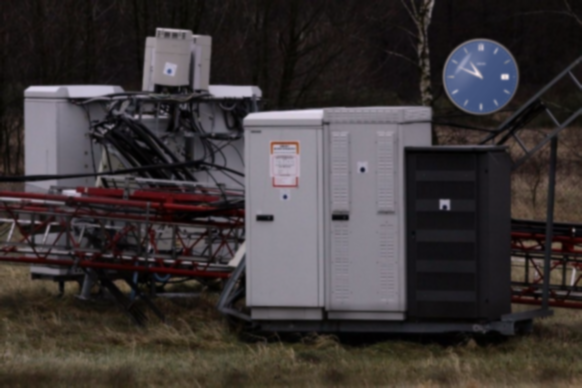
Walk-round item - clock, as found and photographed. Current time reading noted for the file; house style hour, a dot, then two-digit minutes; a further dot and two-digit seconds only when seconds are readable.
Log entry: 10.49
